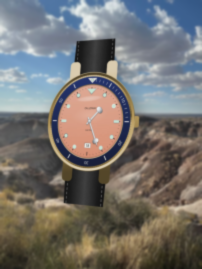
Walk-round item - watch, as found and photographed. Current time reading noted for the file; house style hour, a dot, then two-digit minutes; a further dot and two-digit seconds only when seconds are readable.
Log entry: 1.26
